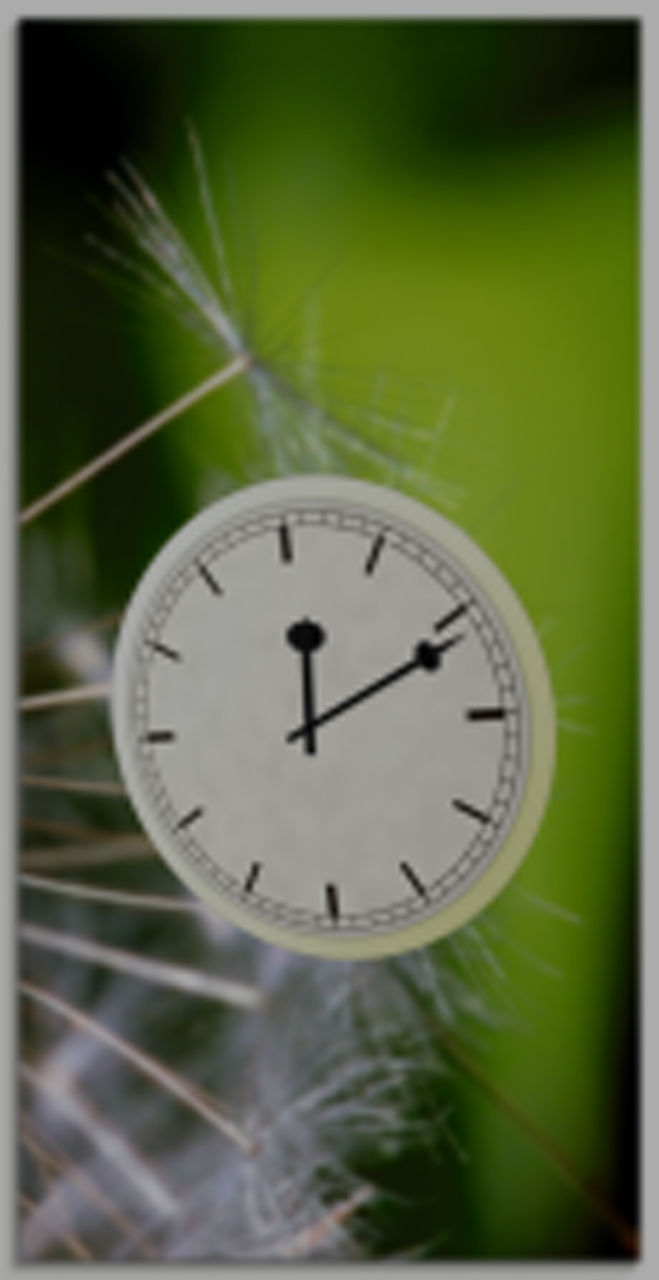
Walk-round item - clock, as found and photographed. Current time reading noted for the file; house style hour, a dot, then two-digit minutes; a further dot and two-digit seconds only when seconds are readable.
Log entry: 12.11
